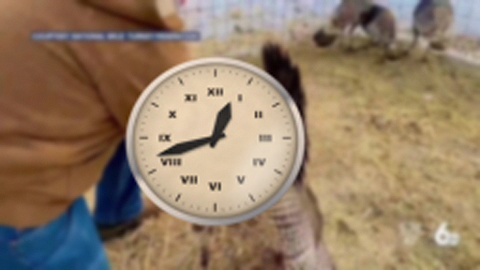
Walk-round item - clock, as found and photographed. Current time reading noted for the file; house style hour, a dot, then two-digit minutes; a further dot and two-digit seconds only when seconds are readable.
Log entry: 12.42
